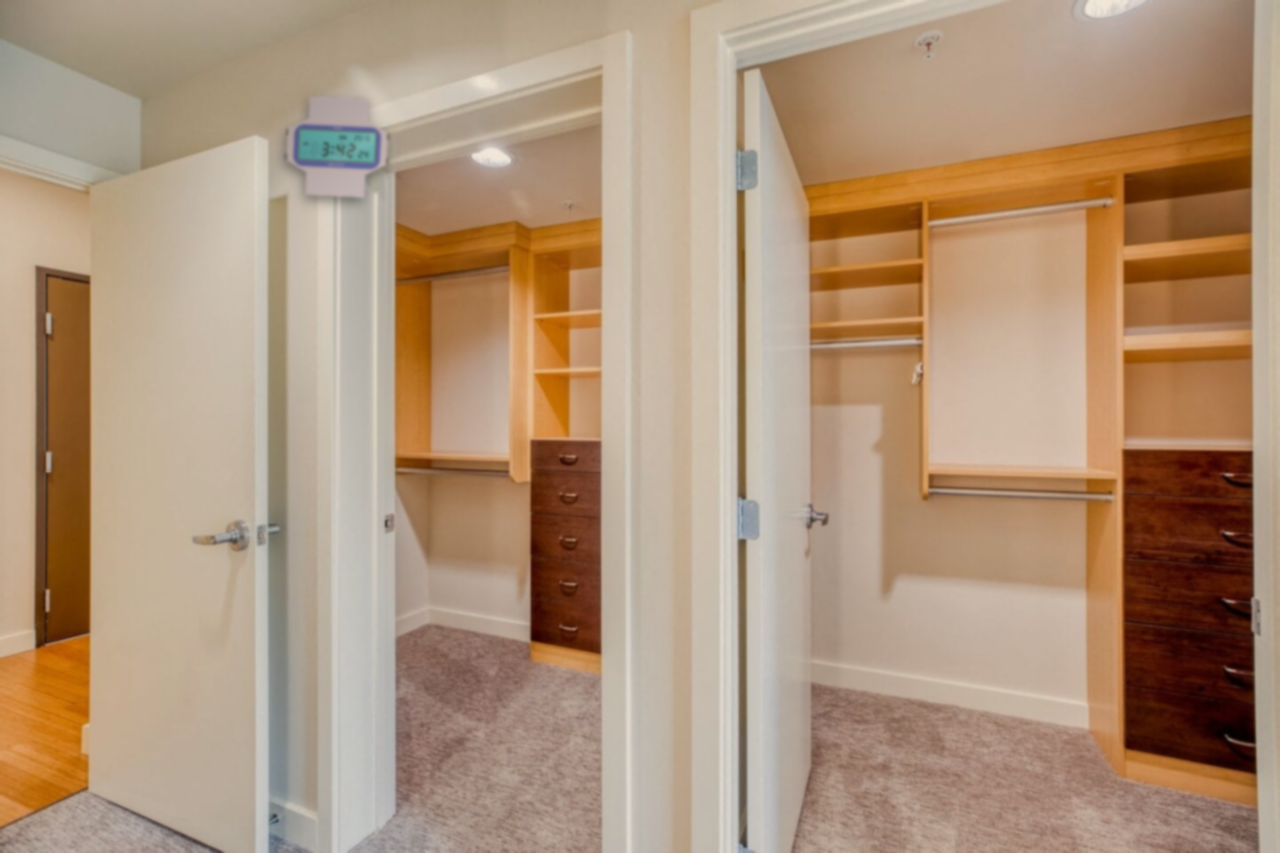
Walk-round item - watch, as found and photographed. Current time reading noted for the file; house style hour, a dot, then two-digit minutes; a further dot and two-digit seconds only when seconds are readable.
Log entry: 3.42
